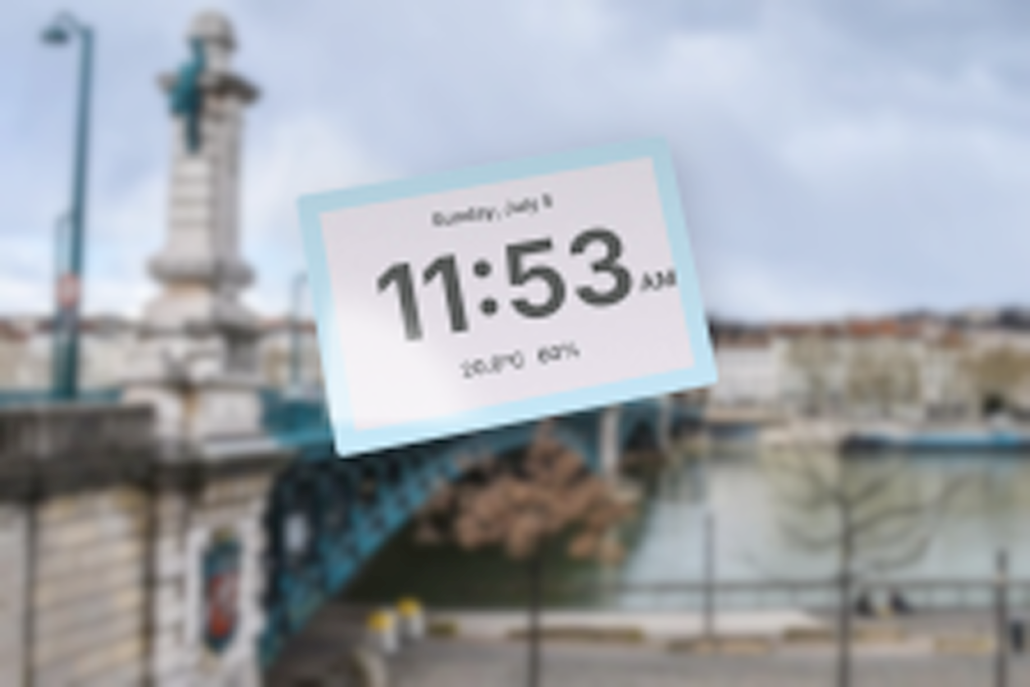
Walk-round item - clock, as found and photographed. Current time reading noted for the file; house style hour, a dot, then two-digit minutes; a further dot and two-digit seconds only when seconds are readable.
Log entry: 11.53
